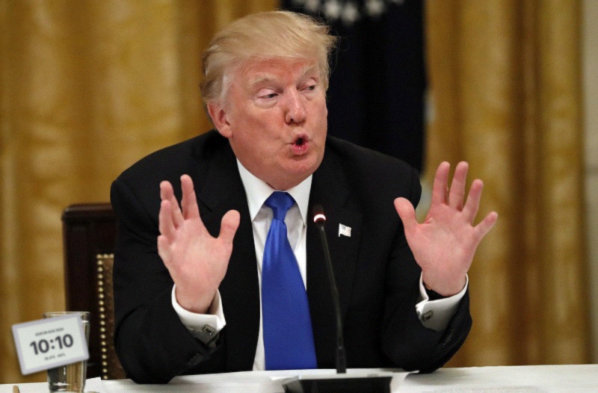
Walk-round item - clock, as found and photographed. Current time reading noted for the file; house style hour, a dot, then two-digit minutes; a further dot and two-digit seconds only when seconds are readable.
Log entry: 10.10
